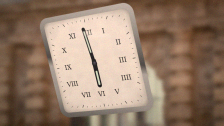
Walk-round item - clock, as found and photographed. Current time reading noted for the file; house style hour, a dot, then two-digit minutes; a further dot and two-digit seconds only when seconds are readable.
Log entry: 5.59
